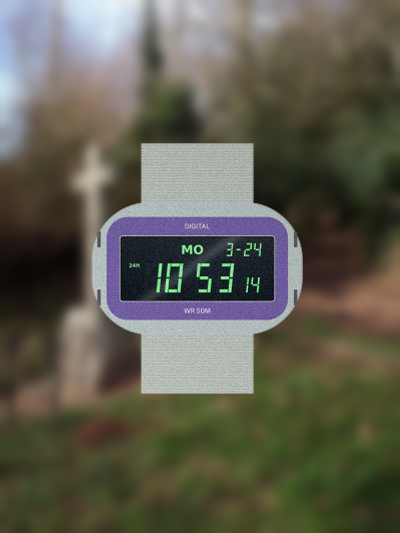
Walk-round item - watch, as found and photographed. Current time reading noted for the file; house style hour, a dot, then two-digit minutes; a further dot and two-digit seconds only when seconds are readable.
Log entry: 10.53.14
